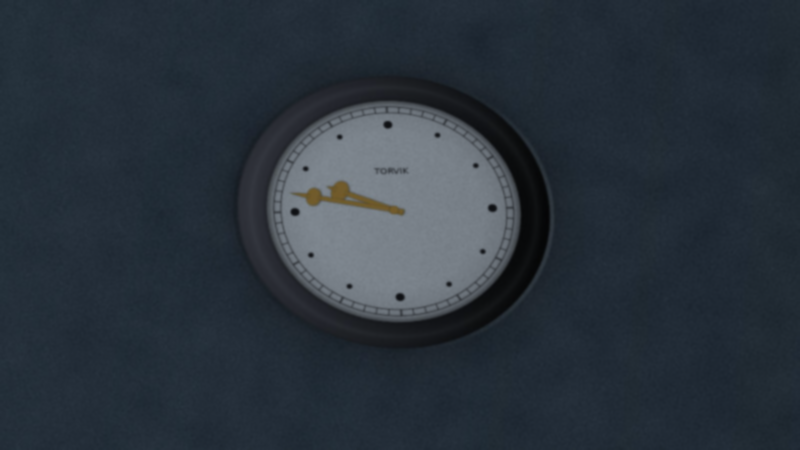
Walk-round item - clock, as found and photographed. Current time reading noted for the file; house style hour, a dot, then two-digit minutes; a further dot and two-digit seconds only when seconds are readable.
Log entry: 9.47
